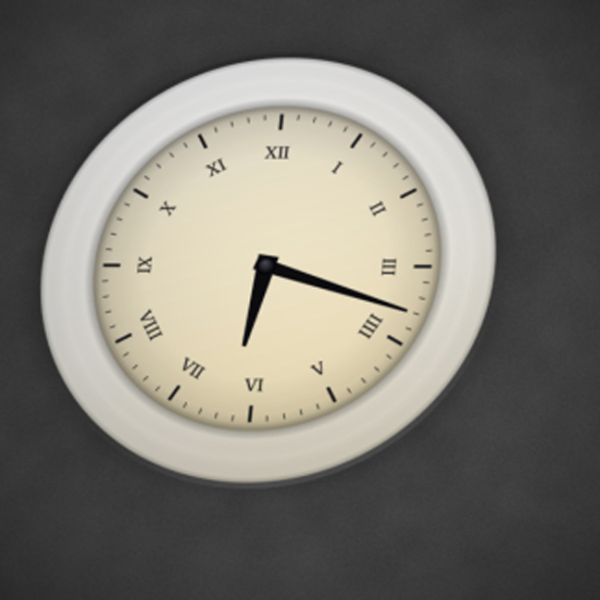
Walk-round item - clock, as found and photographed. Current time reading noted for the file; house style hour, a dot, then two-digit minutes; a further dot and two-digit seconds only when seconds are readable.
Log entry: 6.18
